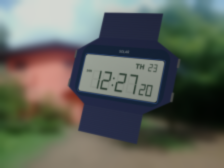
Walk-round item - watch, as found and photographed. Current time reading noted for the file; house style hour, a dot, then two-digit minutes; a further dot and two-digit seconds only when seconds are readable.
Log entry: 12.27.20
